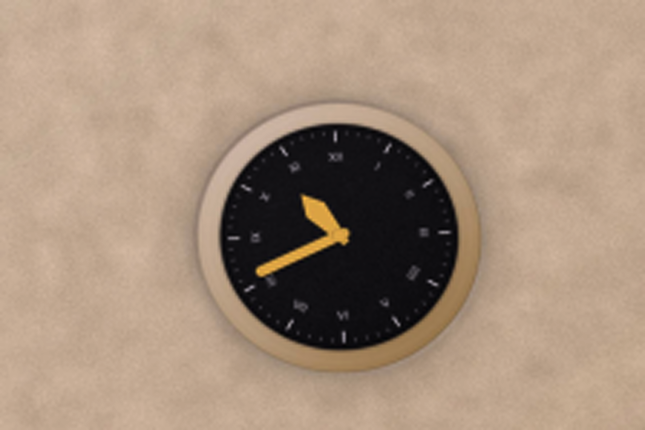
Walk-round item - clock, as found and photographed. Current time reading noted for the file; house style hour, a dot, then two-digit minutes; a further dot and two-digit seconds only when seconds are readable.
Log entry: 10.41
